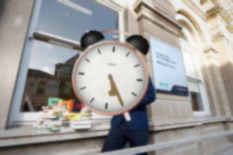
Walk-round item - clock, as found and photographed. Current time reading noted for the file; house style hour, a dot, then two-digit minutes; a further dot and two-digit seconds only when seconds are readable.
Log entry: 5.25
